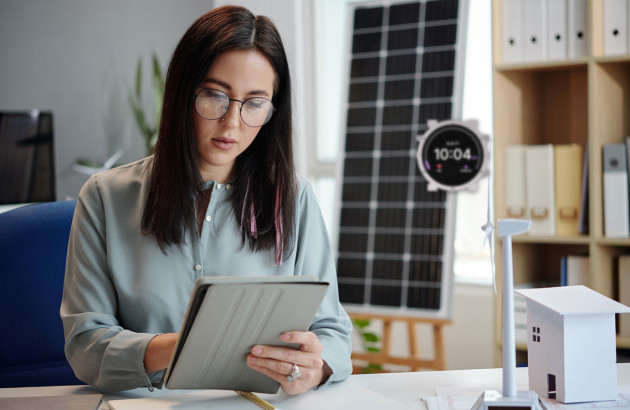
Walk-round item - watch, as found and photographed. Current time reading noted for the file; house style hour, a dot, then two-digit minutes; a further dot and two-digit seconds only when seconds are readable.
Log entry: 10.04
